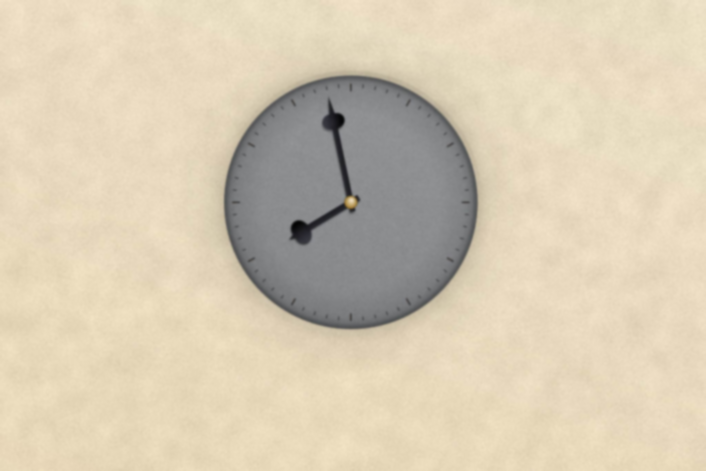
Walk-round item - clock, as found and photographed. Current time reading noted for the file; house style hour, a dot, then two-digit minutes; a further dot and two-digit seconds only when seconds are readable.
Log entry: 7.58
